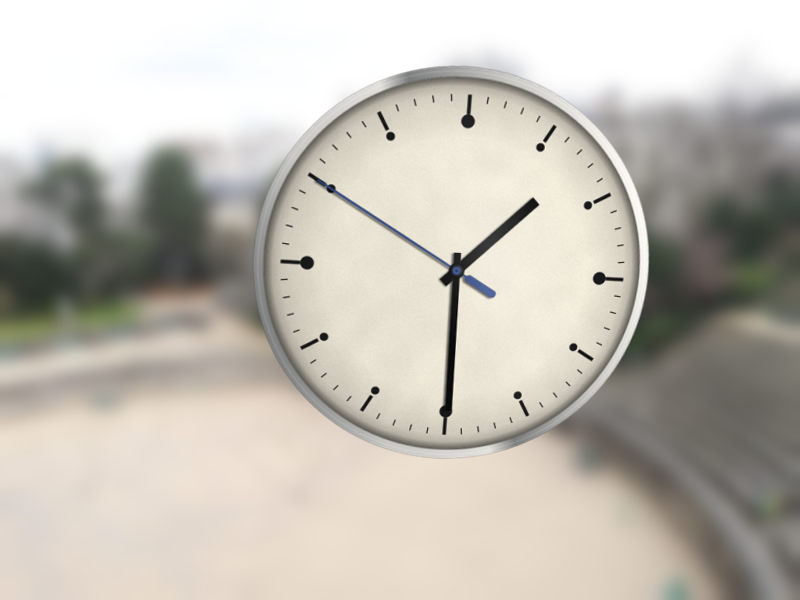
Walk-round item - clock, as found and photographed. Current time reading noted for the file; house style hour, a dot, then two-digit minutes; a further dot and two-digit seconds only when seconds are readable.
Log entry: 1.29.50
